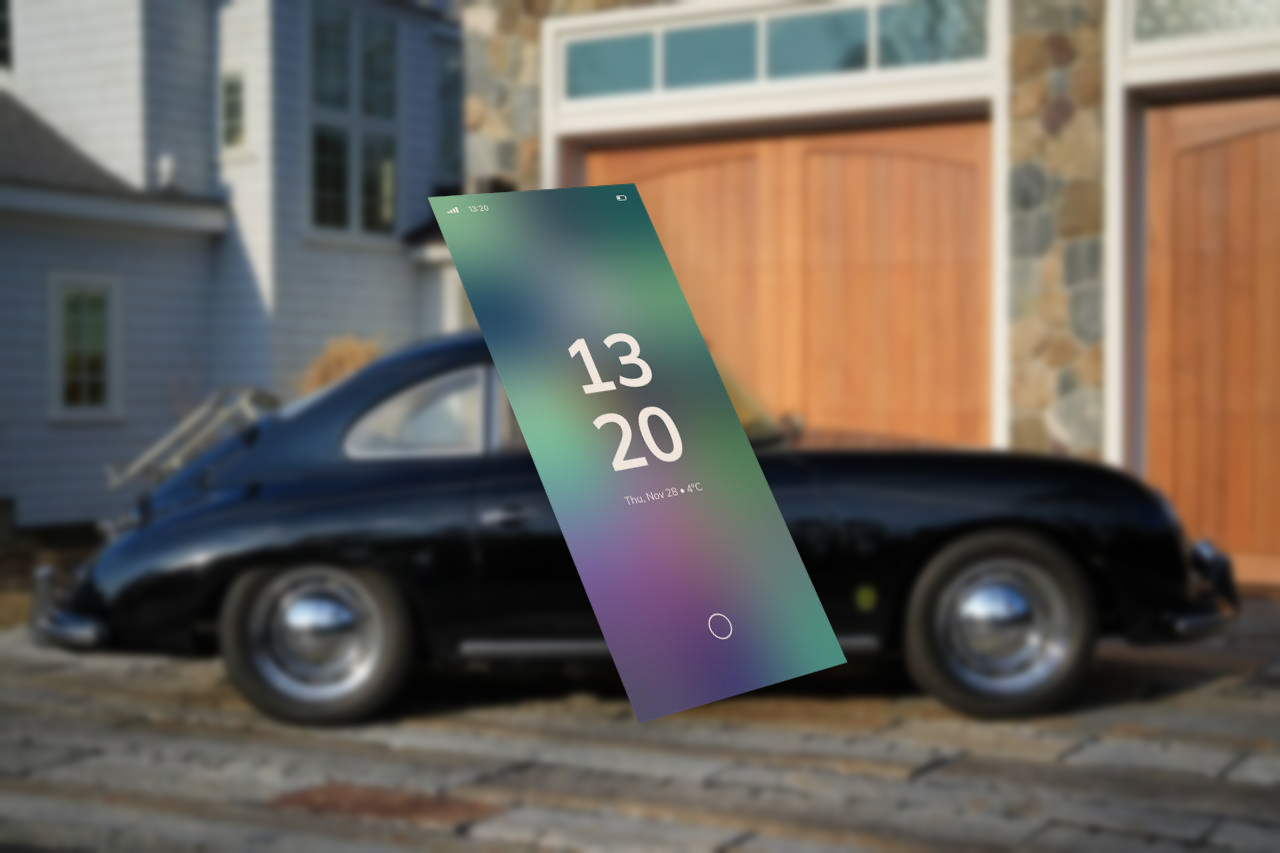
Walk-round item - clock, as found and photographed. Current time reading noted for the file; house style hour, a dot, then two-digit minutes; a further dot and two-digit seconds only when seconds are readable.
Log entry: 13.20
